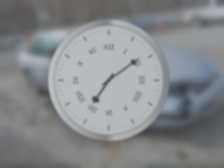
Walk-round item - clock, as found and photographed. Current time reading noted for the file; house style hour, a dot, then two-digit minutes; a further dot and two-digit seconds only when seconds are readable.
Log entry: 7.09
